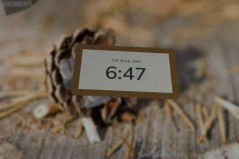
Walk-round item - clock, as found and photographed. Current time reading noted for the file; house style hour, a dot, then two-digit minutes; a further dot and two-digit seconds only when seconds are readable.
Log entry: 6.47
